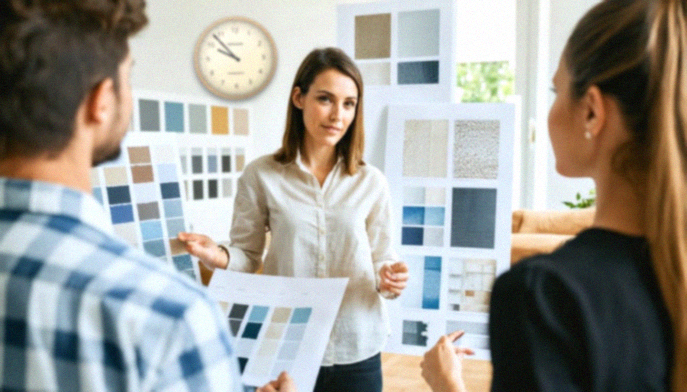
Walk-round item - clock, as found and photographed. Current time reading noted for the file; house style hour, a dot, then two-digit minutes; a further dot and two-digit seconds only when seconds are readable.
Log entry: 9.53
